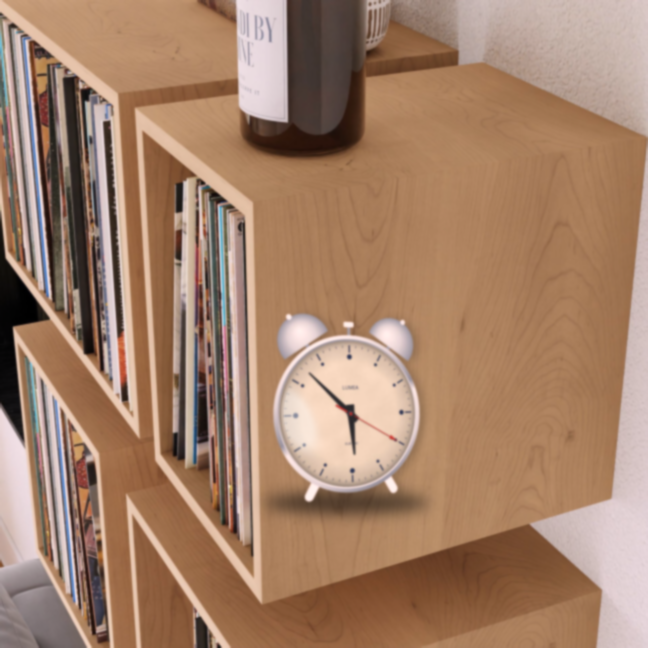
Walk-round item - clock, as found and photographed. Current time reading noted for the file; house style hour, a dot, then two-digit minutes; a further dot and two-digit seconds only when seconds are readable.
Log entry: 5.52.20
